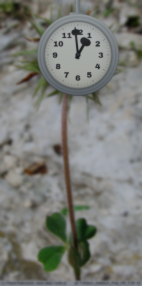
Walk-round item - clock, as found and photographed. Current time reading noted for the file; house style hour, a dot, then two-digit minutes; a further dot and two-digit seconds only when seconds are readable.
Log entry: 12.59
